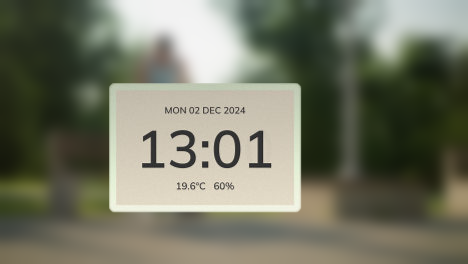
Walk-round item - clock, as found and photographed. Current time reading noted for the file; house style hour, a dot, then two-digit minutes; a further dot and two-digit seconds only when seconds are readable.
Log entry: 13.01
